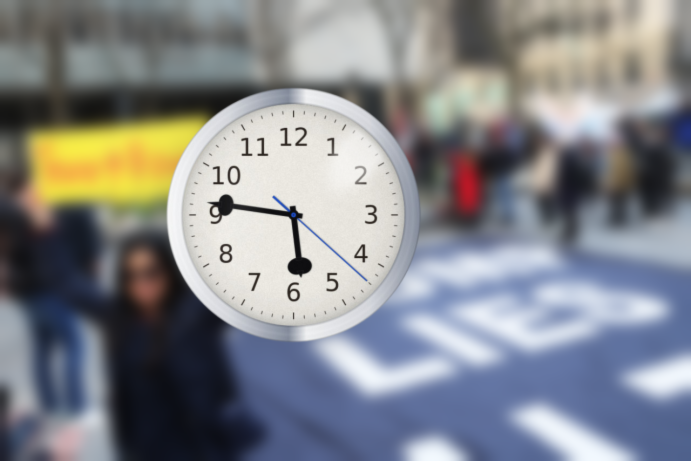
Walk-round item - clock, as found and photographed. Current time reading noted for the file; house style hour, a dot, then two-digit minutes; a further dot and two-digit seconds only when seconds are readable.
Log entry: 5.46.22
